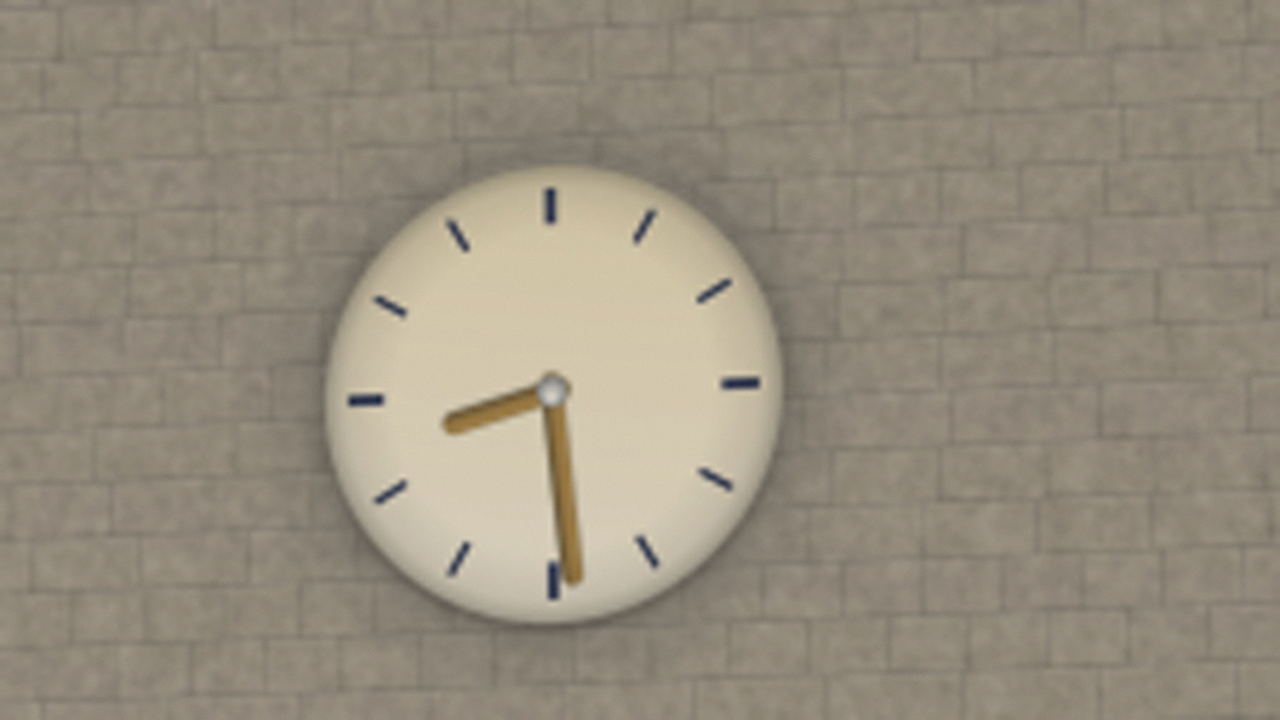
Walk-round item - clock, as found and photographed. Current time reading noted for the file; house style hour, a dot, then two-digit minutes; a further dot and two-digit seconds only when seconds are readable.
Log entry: 8.29
